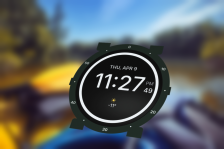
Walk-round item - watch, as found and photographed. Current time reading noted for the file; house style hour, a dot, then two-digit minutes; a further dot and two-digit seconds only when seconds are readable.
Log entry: 11.27
